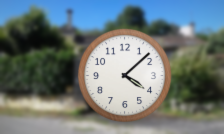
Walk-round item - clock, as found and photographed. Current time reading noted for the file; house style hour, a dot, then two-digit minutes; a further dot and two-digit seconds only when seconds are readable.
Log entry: 4.08
